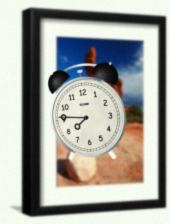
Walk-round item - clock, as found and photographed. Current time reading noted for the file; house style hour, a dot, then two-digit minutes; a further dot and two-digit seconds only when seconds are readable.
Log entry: 7.46
